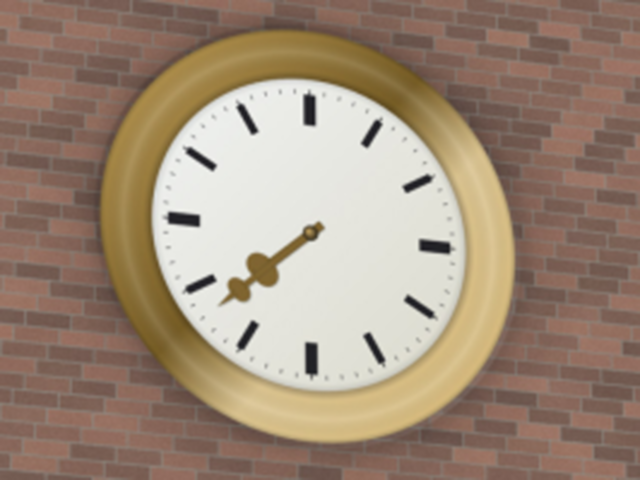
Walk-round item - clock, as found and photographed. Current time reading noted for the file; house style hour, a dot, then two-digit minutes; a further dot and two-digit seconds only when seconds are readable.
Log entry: 7.38
